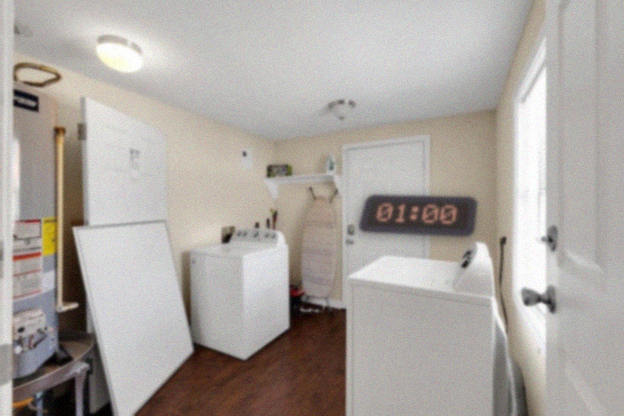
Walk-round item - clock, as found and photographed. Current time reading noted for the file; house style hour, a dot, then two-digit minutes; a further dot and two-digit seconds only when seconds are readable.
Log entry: 1.00
